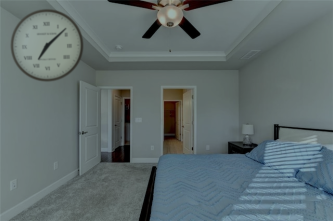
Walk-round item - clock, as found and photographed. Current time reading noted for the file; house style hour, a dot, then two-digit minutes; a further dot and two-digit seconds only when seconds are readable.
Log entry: 7.08
